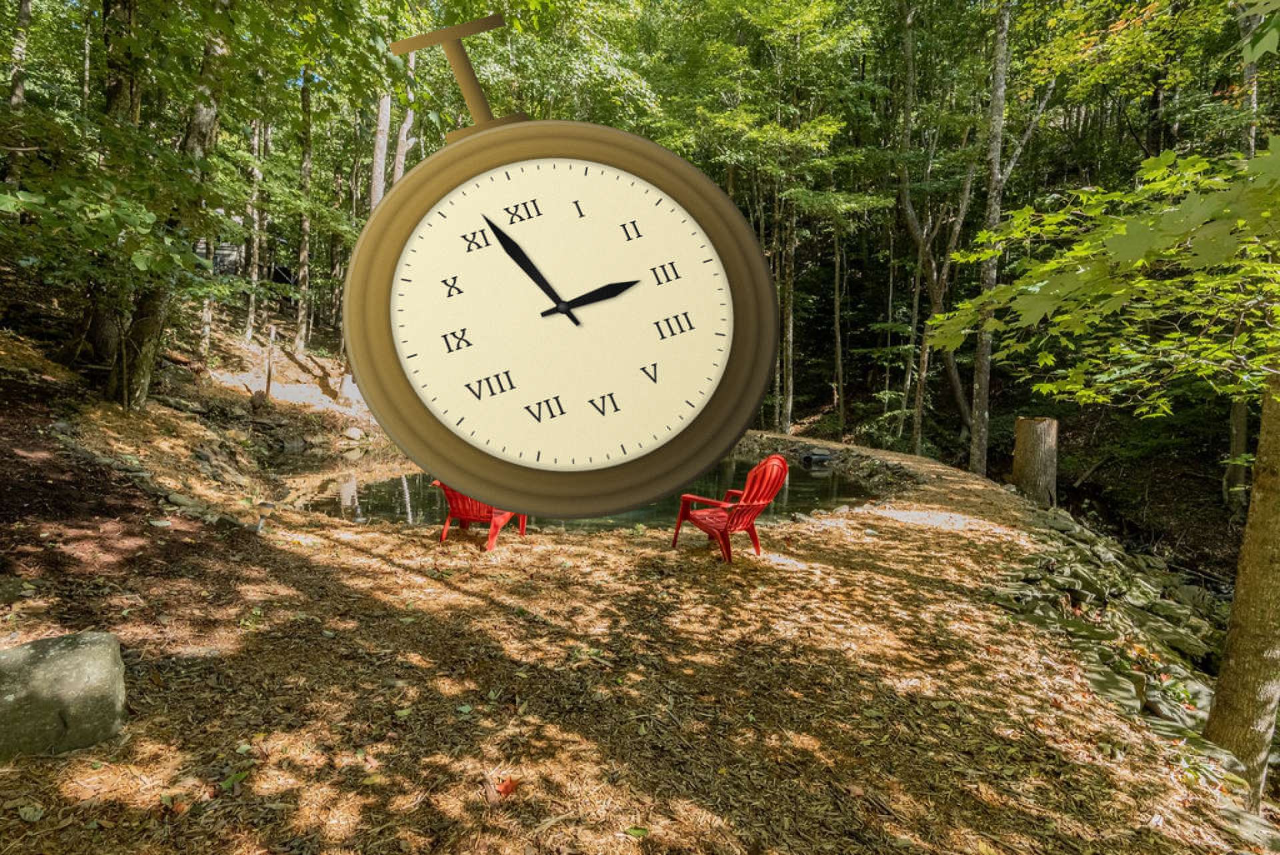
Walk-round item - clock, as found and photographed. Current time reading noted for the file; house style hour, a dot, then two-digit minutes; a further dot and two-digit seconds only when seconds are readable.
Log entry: 2.57
